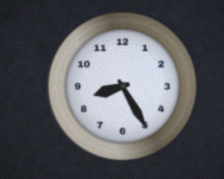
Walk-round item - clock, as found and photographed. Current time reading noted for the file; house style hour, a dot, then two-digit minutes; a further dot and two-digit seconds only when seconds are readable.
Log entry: 8.25
